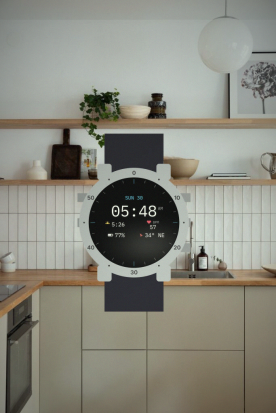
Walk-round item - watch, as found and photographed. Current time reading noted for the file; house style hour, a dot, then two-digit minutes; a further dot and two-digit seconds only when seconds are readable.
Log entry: 5.48
